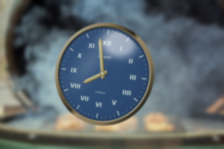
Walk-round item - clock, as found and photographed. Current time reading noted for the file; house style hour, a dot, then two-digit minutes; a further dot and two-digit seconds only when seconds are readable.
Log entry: 7.58
